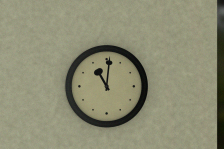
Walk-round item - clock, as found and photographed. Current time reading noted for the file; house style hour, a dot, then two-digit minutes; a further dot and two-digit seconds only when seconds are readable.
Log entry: 11.01
